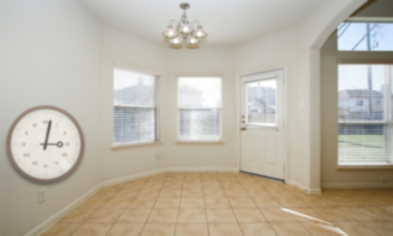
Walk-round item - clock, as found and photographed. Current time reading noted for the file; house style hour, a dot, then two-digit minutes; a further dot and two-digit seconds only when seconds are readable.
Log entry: 3.02
